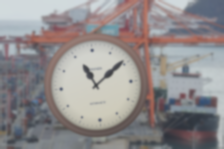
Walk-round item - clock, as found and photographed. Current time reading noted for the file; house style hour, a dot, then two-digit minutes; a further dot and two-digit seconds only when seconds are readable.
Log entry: 11.09
